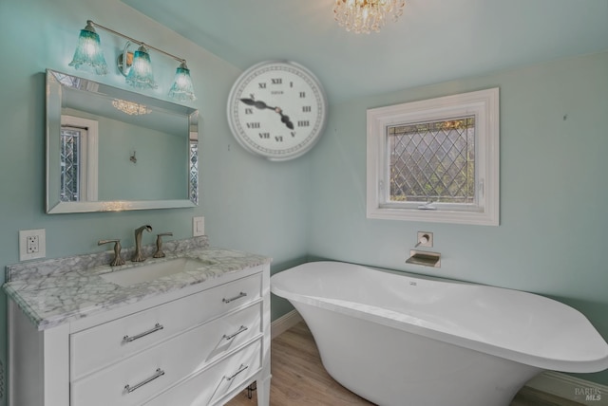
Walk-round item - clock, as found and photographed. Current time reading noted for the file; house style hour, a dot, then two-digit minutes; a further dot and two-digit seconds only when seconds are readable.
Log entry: 4.48
